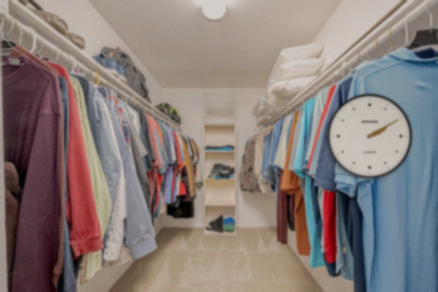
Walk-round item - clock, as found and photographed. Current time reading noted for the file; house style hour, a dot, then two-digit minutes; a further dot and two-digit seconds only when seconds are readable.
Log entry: 2.10
